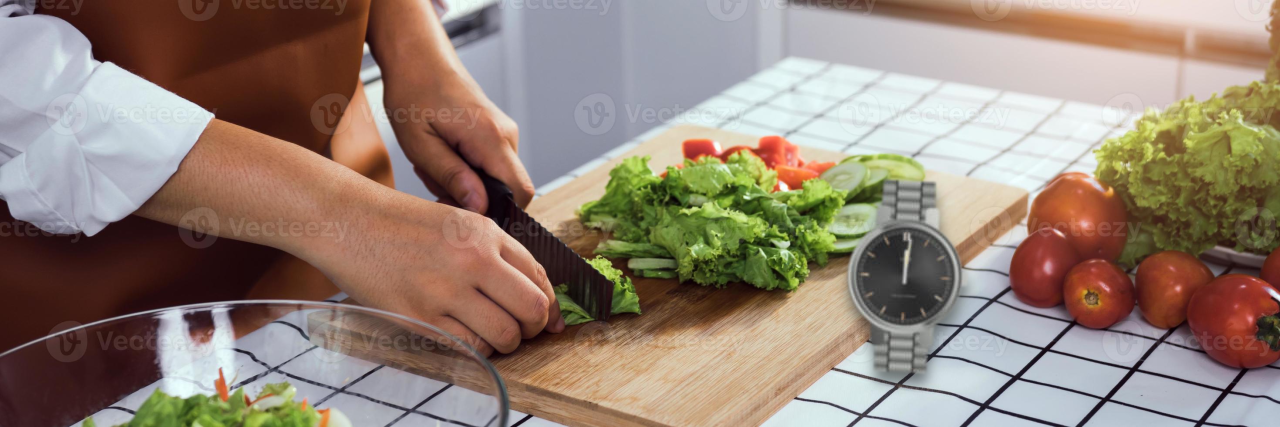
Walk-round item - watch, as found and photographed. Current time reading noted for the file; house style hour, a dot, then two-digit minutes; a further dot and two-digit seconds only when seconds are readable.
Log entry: 12.01
